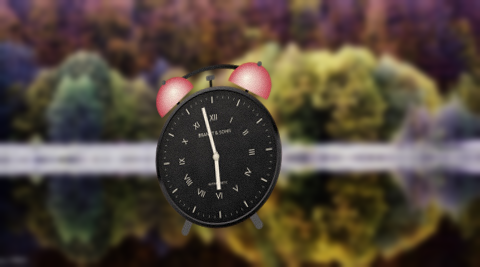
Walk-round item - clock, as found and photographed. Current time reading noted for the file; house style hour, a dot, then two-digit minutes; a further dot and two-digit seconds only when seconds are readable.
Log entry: 5.58
